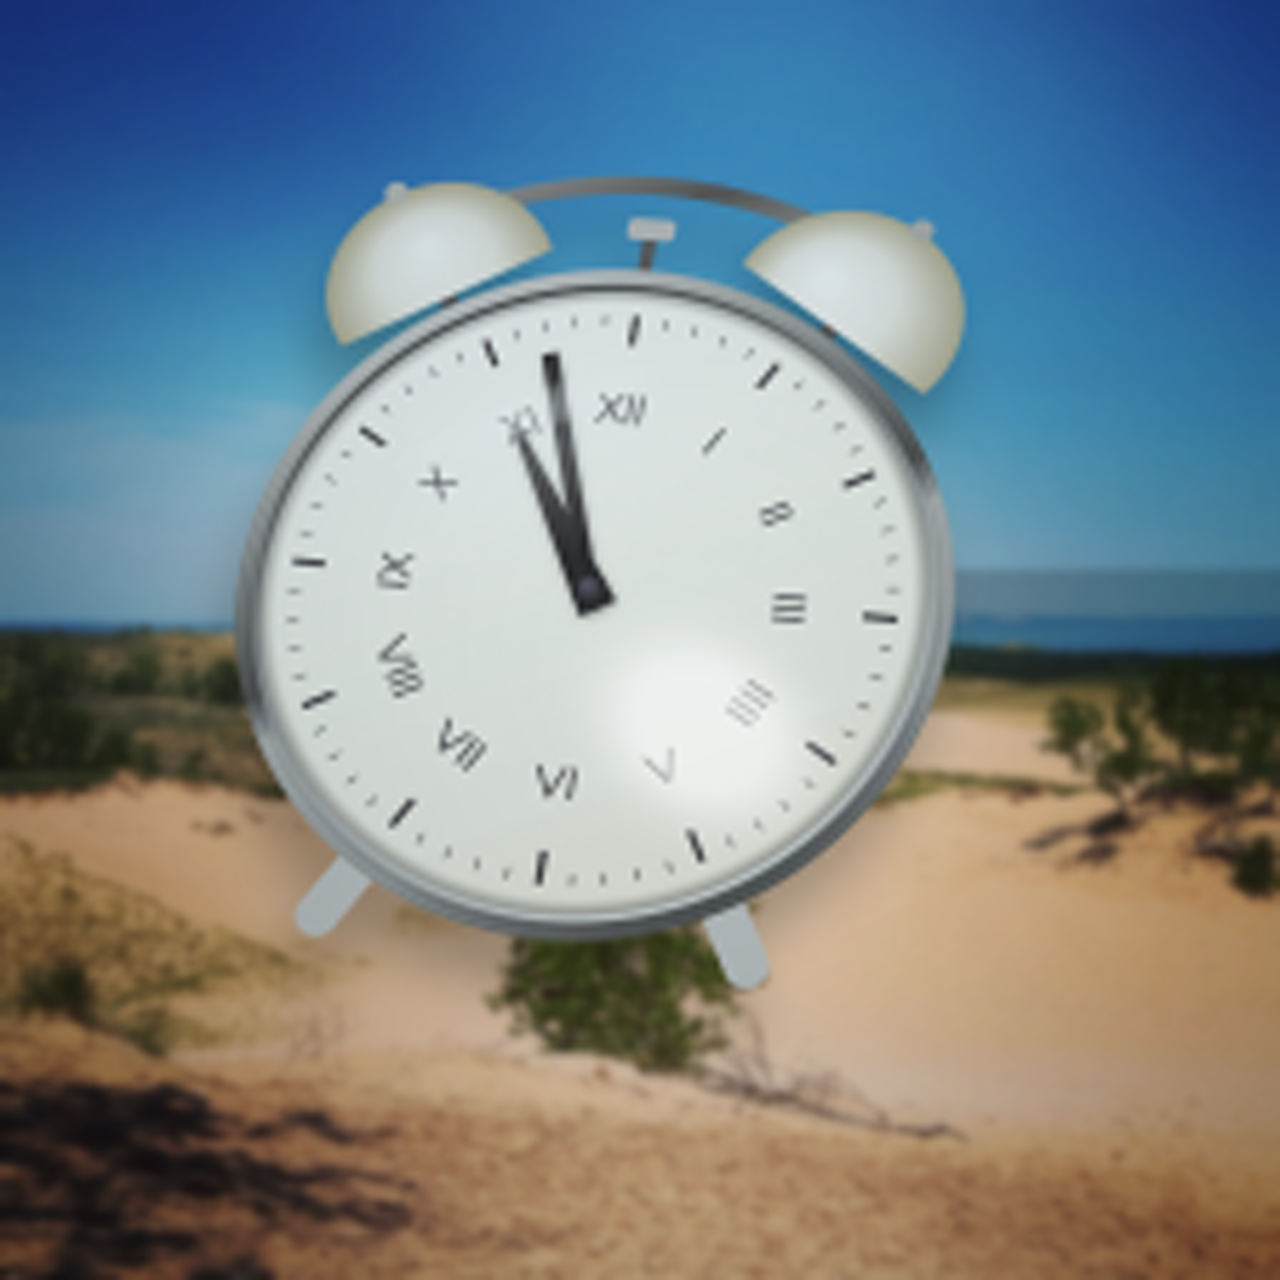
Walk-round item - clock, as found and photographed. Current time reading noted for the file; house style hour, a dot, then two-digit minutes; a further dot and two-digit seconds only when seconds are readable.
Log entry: 10.57
